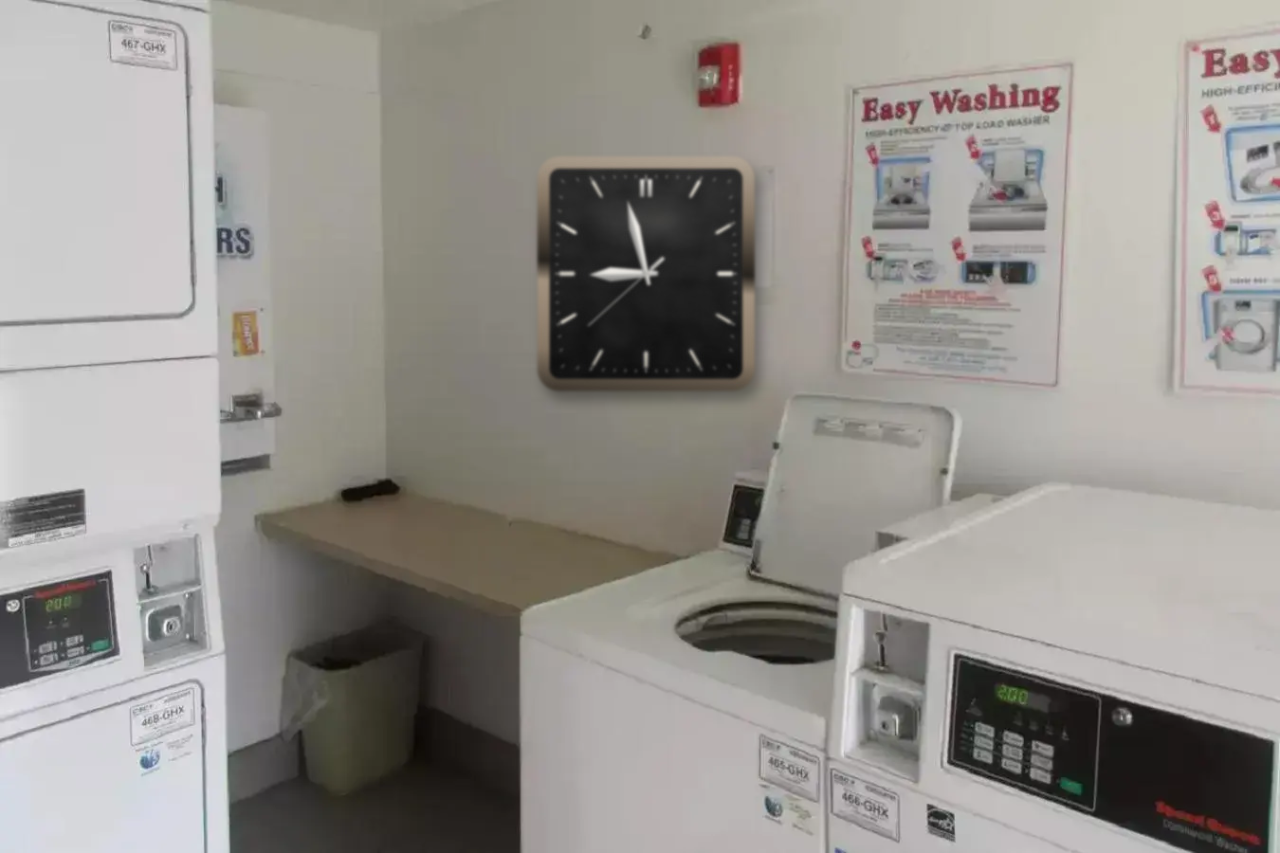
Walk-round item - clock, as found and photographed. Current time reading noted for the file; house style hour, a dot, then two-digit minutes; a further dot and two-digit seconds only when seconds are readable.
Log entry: 8.57.38
